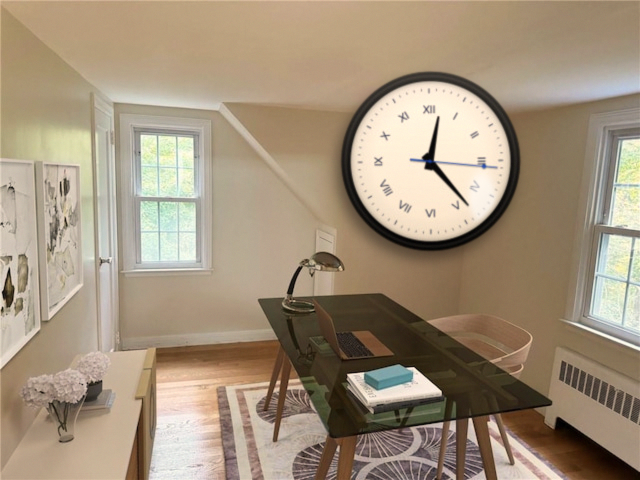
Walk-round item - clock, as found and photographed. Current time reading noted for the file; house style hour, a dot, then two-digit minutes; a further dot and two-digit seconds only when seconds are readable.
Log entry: 12.23.16
